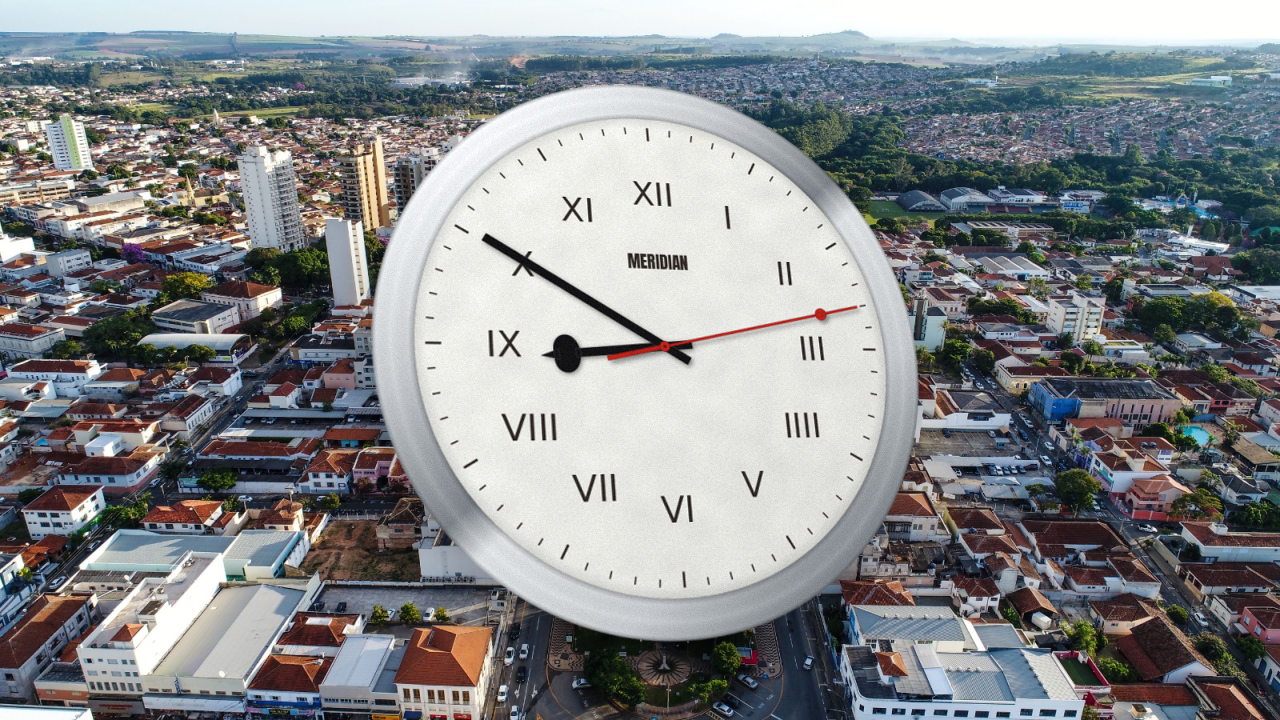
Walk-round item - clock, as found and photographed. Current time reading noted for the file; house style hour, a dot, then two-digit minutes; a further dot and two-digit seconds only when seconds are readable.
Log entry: 8.50.13
